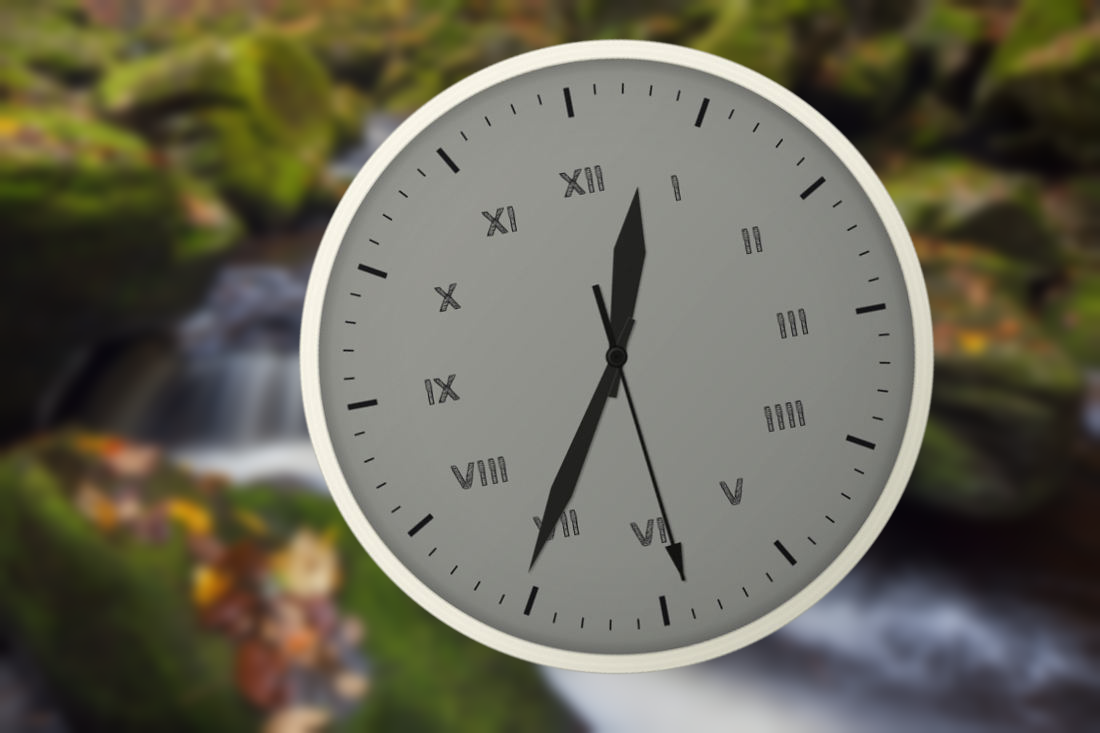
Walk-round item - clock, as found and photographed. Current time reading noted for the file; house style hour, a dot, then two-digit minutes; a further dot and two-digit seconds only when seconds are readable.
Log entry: 12.35.29
